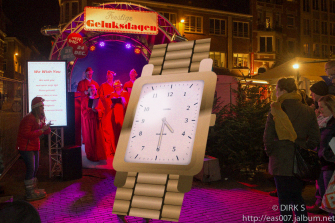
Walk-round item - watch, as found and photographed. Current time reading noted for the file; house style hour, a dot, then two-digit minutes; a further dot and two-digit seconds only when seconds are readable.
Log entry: 4.30
